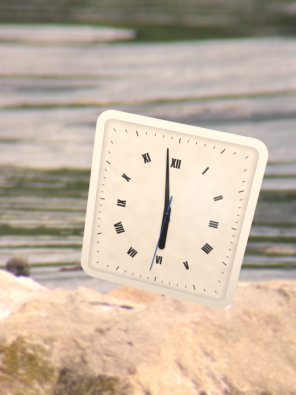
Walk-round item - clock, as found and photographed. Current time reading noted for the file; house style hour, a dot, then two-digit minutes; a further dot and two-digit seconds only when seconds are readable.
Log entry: 5.58.31
